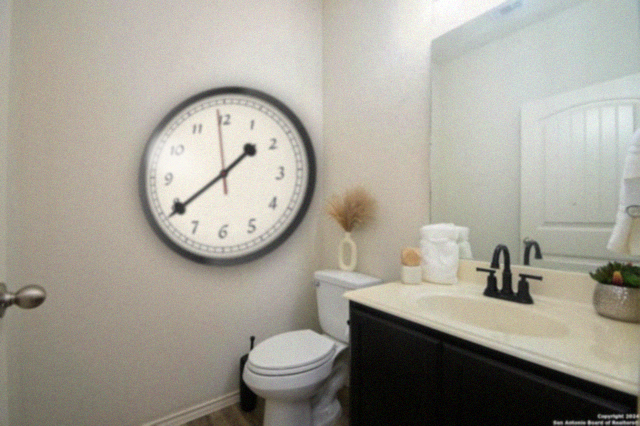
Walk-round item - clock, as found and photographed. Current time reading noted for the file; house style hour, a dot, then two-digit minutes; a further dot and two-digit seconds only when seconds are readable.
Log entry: 1.38.59
